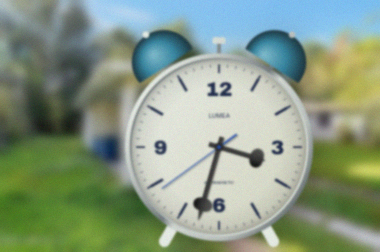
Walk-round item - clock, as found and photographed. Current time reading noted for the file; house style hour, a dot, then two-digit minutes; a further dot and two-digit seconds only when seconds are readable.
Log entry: 3.32.39
